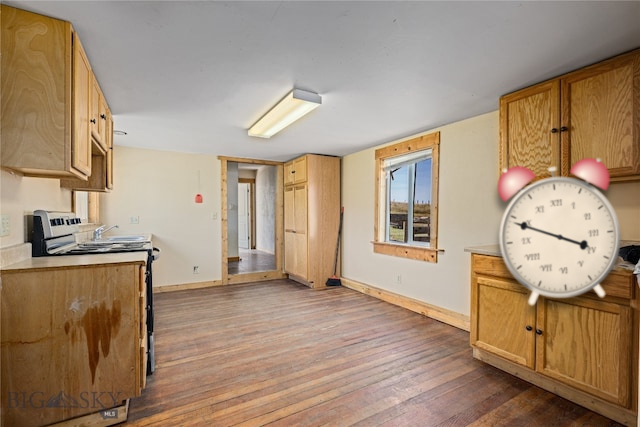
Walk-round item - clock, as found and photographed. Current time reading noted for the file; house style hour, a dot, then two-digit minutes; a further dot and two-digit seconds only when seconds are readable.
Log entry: 3.49
